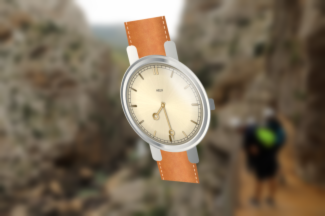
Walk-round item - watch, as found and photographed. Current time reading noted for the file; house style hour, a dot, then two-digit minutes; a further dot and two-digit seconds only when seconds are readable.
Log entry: 7.29
